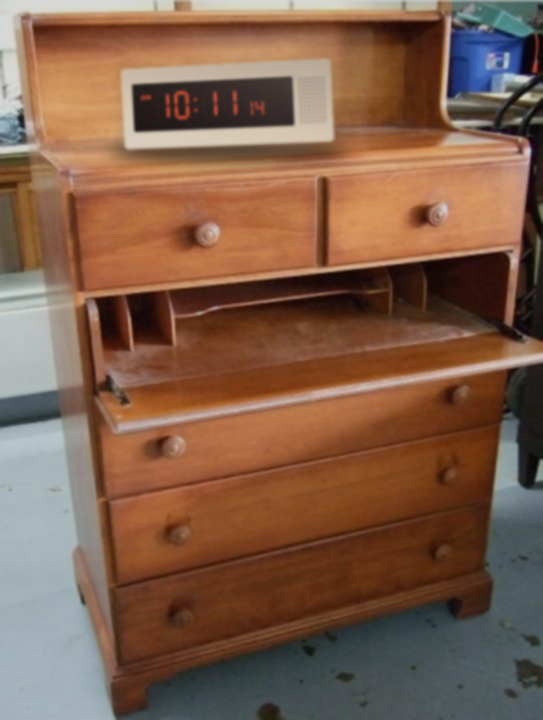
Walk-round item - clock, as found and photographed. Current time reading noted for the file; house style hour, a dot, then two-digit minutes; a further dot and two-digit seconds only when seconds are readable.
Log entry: 10.11.14
